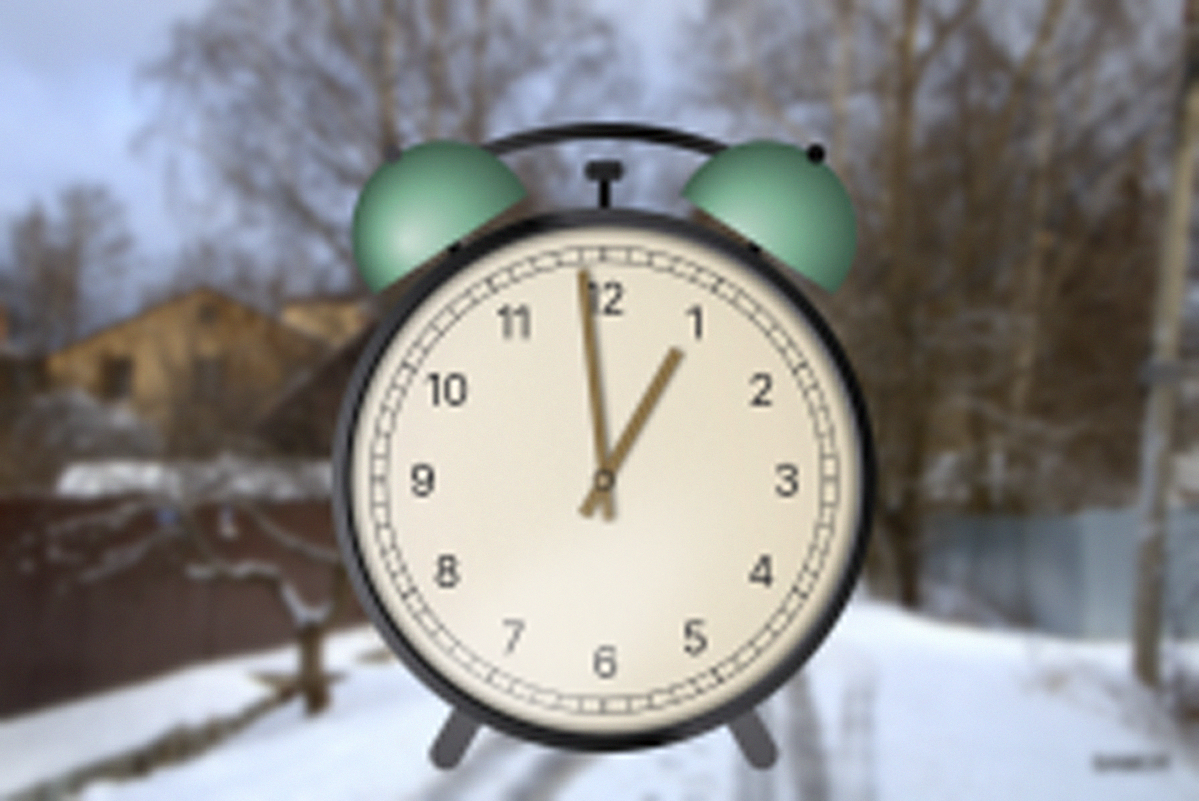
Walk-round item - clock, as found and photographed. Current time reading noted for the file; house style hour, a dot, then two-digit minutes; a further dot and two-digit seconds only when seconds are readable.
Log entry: 12.59
